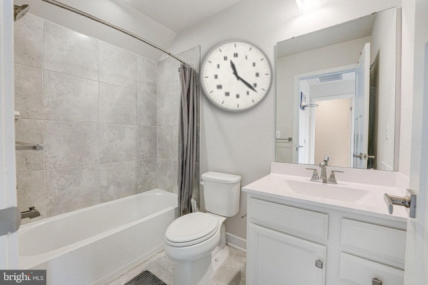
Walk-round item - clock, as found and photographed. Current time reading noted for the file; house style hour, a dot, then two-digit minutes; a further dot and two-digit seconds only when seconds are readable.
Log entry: 11.22
